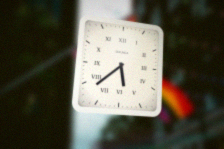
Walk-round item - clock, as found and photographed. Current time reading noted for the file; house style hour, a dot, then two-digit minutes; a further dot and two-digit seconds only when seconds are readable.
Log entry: 5.38
